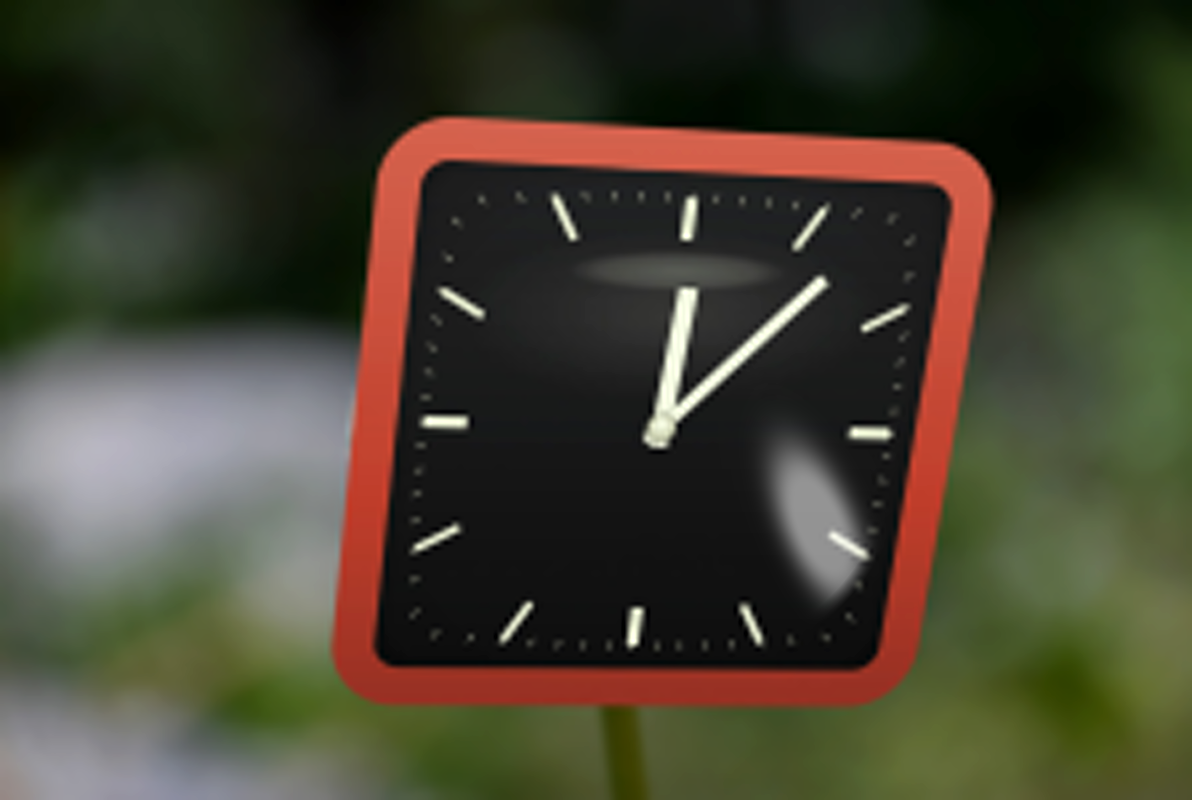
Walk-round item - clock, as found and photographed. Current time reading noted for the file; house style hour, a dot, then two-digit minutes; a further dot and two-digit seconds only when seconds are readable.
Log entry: 12.07
